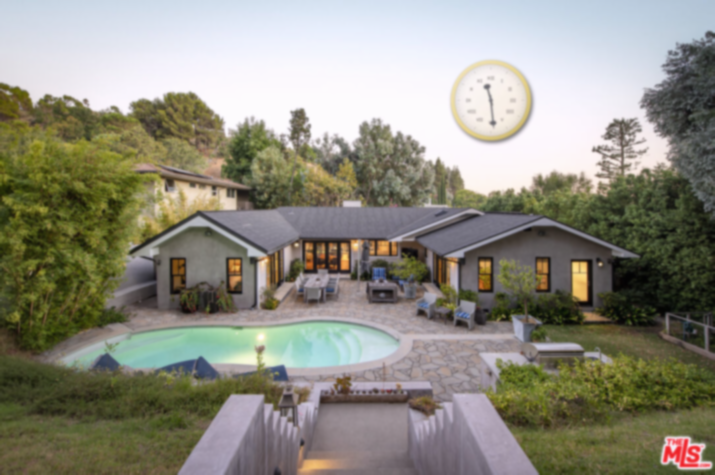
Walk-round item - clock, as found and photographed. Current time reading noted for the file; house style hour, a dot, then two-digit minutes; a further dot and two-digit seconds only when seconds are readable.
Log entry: 11.29
